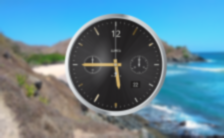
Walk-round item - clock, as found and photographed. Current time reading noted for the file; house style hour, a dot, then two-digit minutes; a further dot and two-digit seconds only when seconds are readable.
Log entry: 5.45
